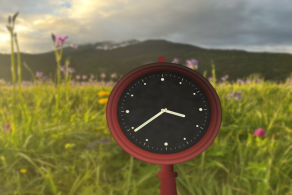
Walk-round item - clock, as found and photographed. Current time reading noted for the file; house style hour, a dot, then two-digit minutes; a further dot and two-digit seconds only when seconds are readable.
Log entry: 3.39
